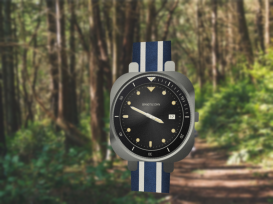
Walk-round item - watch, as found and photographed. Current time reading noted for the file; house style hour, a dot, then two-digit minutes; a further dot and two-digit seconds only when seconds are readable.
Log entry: 3.49
